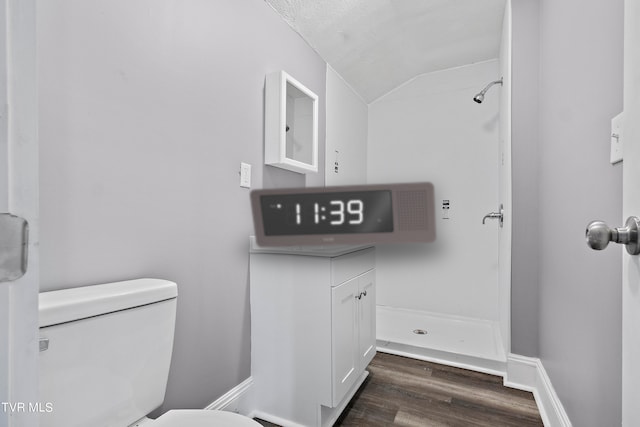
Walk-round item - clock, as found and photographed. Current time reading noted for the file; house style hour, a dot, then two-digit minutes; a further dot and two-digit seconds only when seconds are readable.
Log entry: 11.39
